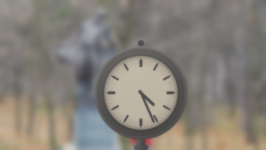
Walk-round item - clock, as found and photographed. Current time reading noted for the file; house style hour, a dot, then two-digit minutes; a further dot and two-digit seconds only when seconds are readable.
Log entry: 4.26
